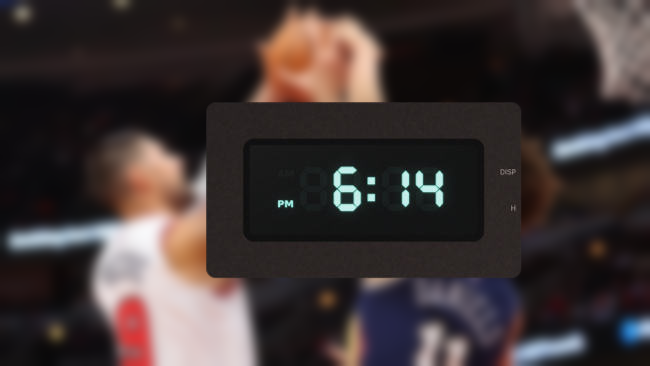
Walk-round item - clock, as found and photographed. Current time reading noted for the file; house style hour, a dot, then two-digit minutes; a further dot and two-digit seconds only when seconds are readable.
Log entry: 6.14
